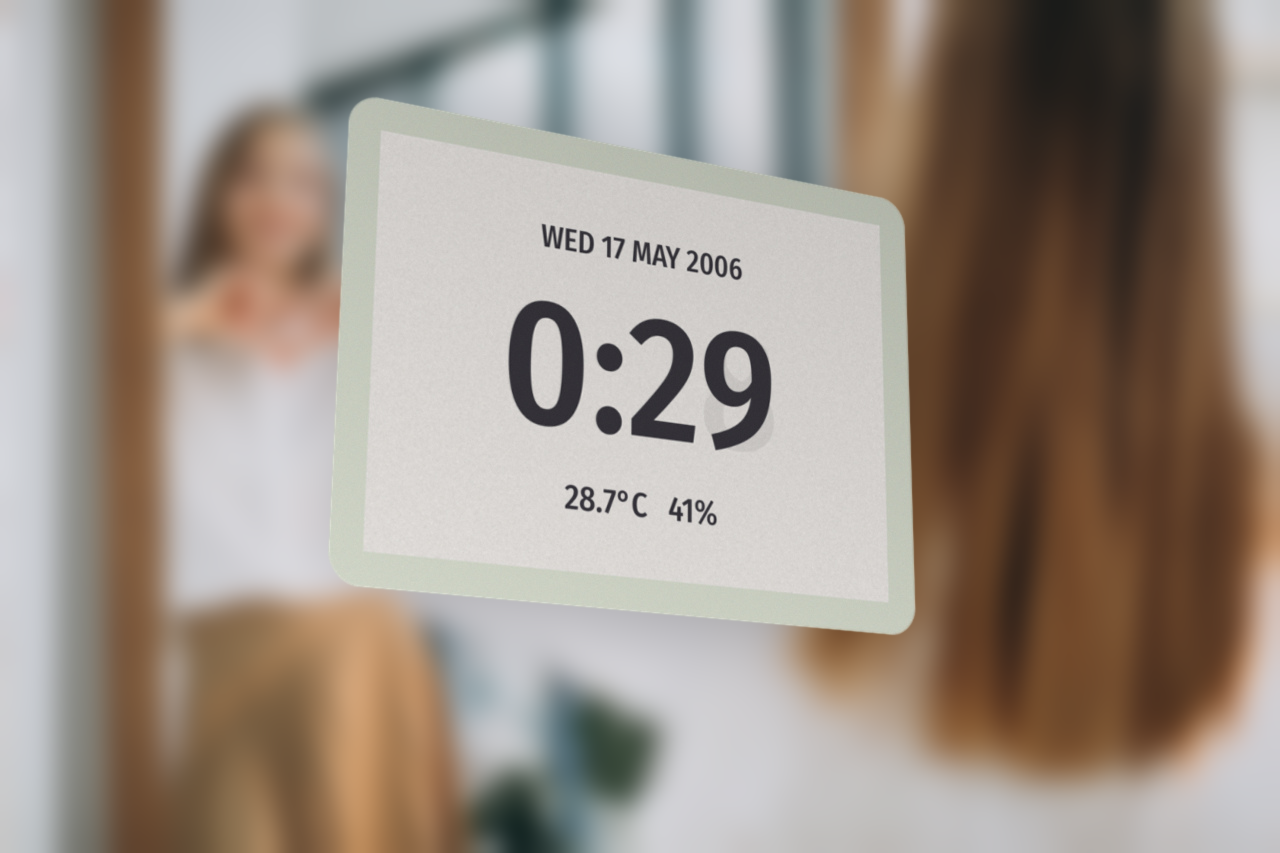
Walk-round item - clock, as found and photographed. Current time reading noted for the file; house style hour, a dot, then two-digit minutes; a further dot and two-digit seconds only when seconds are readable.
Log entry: 0.29
